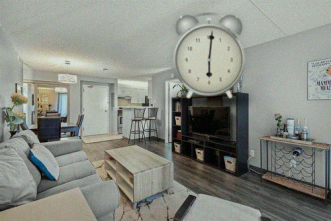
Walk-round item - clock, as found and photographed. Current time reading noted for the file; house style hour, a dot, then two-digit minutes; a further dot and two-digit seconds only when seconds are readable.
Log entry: 6.01
